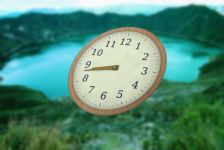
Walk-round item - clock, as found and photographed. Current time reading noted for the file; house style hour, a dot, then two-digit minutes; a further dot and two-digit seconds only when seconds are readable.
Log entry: 8.43
